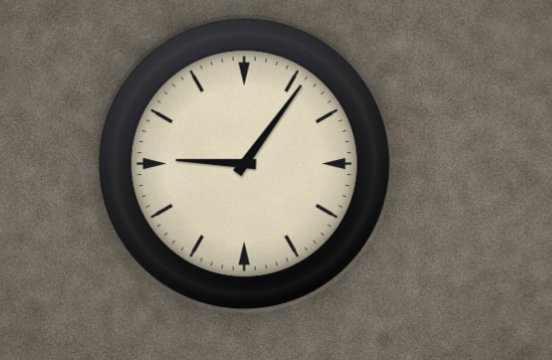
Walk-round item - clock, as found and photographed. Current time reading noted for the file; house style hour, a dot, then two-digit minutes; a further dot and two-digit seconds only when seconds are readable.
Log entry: 9.06
